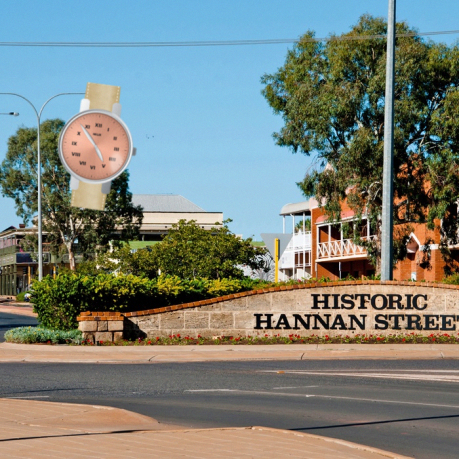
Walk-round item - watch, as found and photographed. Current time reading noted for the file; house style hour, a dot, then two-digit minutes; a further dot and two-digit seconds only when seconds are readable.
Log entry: 4.53
